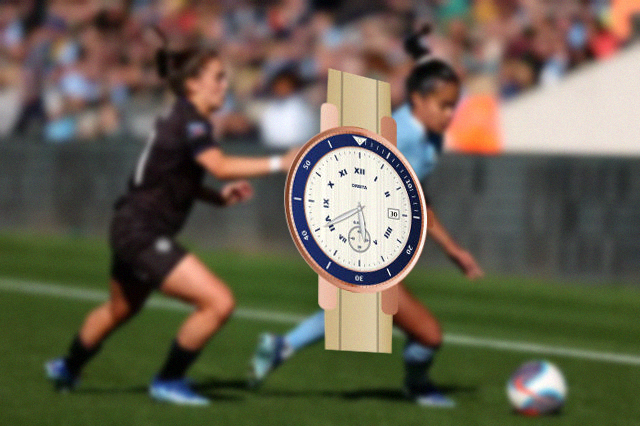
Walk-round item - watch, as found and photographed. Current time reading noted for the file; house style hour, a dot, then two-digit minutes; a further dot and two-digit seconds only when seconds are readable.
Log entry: 5.40
